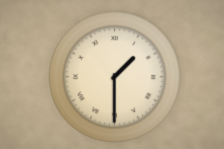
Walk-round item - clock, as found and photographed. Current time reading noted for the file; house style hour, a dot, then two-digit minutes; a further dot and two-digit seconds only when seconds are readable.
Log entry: 1.30
